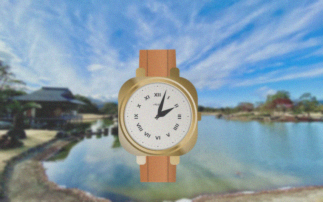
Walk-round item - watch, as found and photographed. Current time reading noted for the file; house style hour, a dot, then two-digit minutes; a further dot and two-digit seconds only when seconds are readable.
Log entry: 2.03
